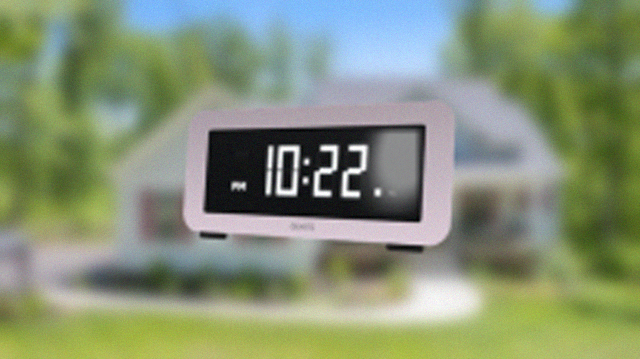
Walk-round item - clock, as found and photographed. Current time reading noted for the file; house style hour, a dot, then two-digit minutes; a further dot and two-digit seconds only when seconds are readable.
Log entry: 10.22
